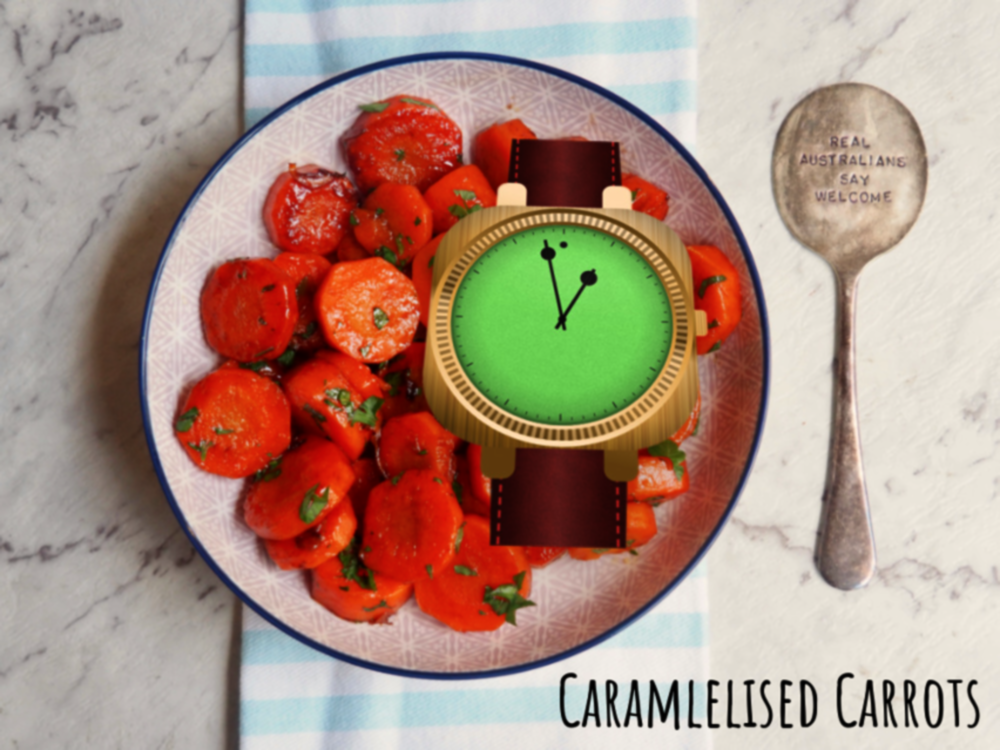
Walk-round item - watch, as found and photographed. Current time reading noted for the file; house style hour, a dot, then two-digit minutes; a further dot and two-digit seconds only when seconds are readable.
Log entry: 12.58
